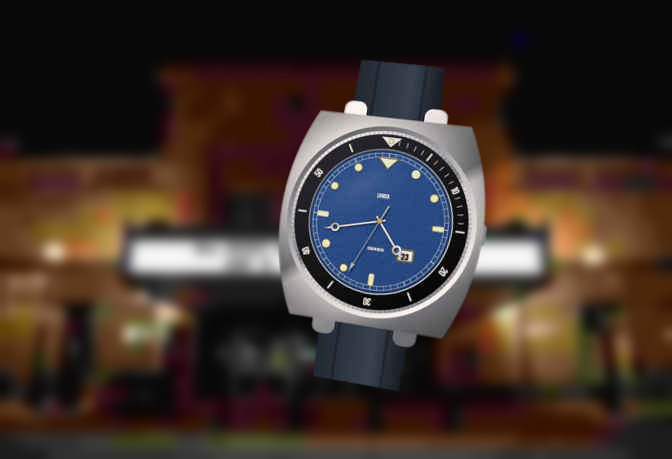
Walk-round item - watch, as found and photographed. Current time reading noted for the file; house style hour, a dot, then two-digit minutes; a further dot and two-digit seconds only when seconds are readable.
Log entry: 4.42.34
